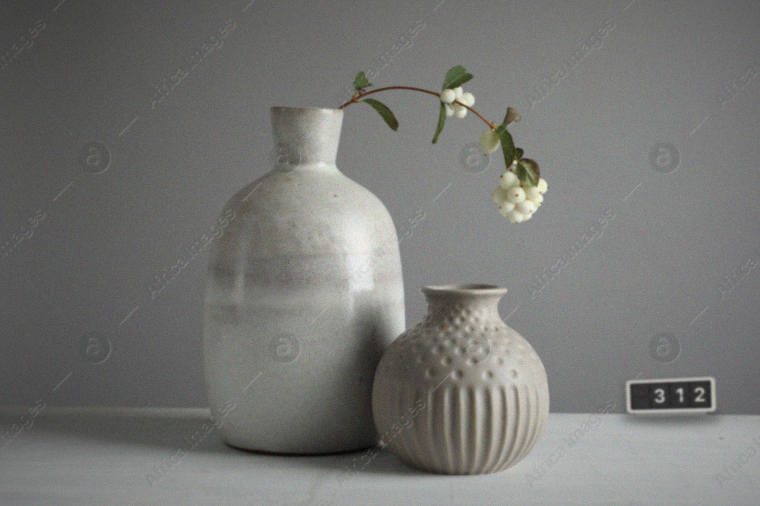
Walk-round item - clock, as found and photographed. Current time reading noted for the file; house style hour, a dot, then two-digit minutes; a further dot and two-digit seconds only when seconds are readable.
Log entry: 3.12
